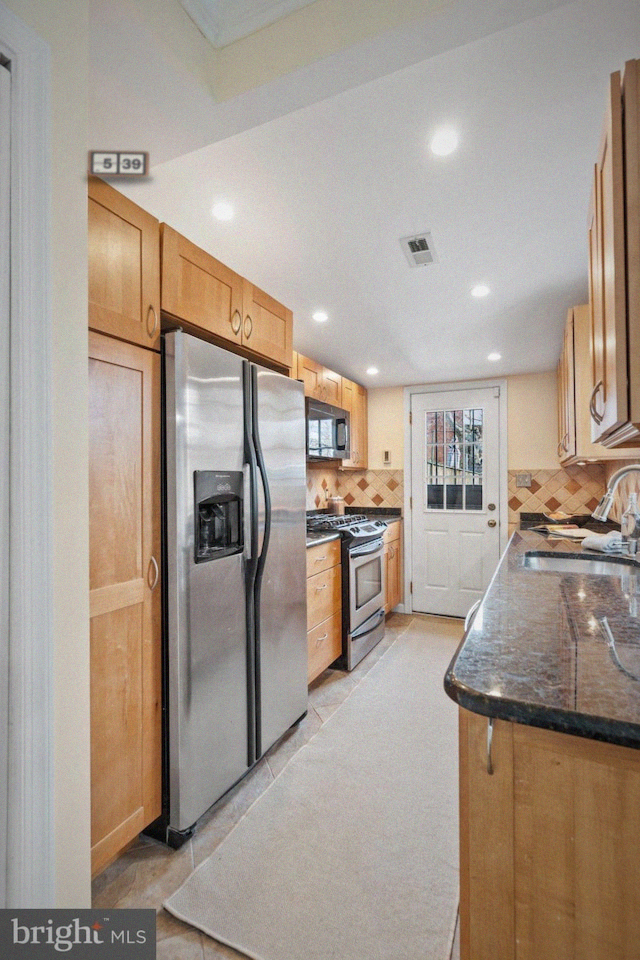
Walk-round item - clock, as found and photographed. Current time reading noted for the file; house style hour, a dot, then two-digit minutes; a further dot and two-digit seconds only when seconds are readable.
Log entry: 5.39
